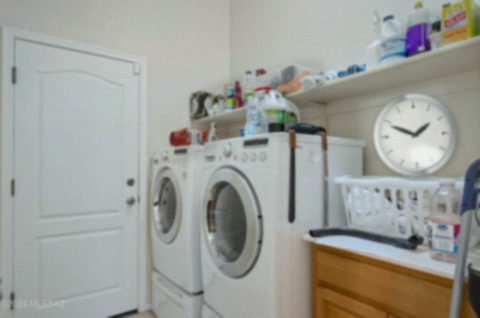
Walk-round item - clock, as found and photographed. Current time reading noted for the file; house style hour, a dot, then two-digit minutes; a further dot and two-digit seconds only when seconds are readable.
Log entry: 1.49
